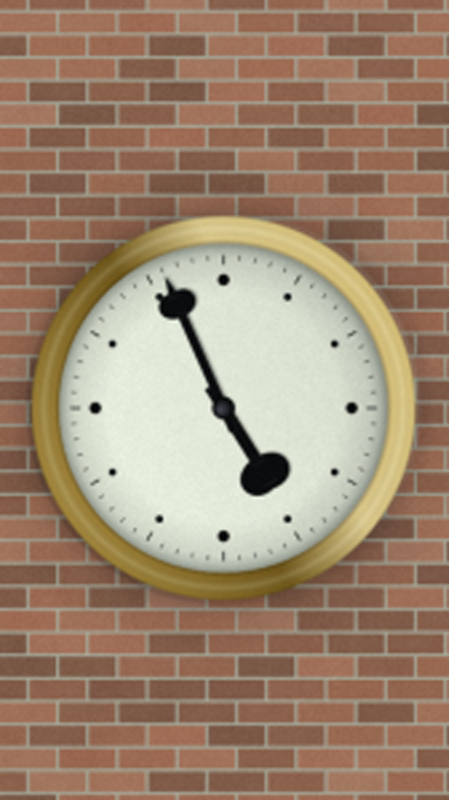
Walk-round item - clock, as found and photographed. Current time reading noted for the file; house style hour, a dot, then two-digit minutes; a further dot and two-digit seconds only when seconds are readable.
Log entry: 4.56
